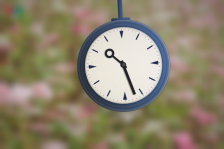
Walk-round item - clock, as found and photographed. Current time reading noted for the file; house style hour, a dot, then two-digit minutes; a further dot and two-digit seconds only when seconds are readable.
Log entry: 10.27
